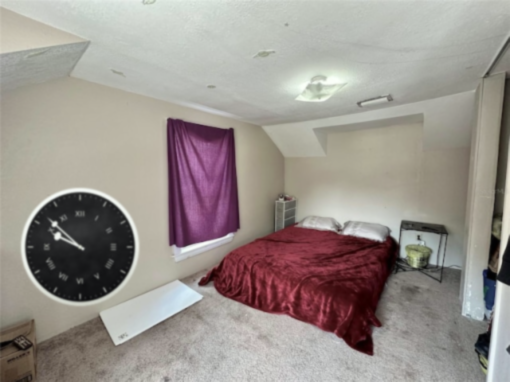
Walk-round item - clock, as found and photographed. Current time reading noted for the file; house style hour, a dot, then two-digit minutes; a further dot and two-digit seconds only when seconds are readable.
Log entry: 9.52
